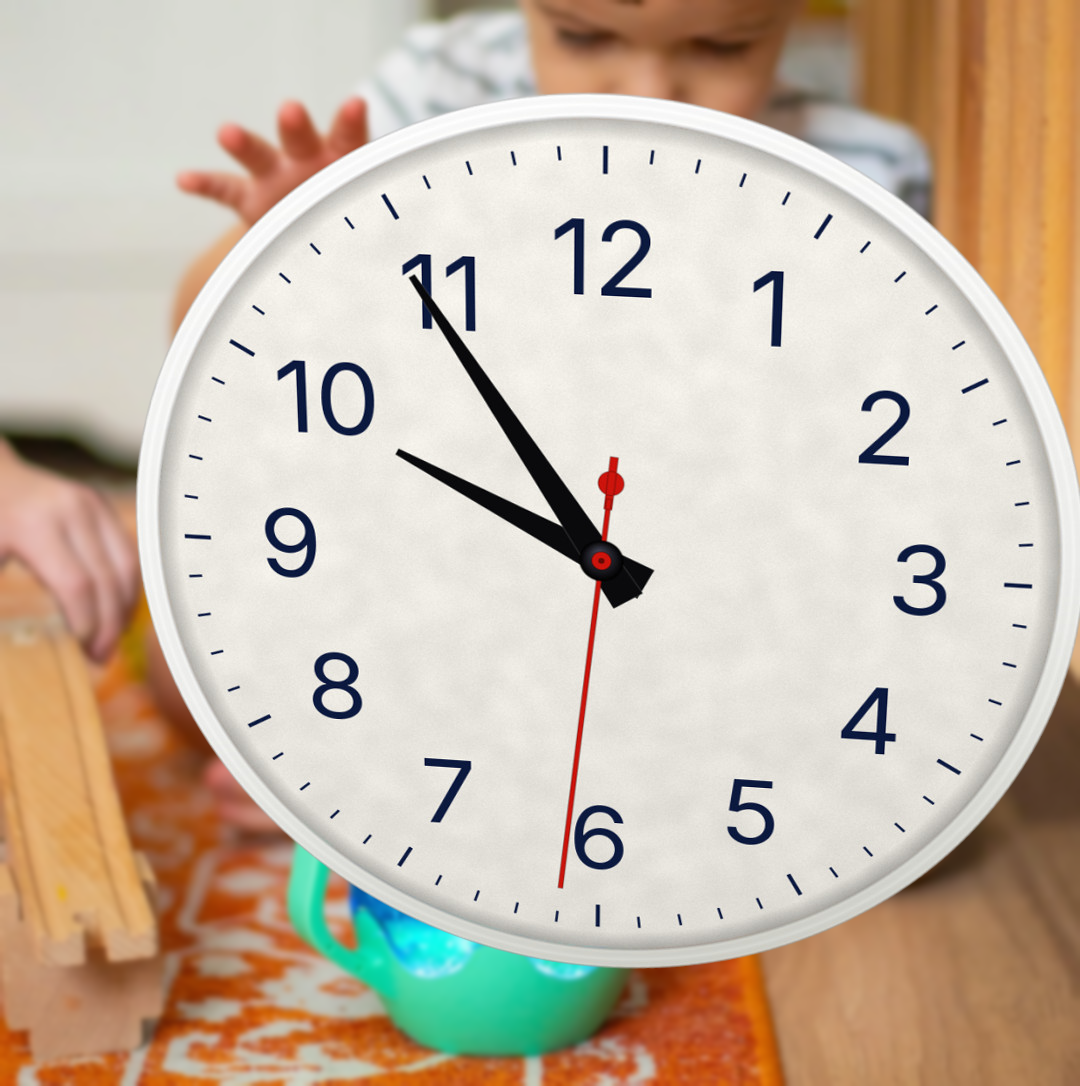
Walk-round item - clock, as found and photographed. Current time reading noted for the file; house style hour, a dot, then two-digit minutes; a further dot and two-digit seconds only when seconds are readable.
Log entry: 9.54.31
